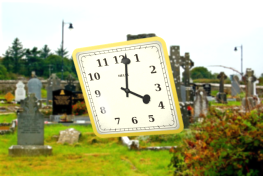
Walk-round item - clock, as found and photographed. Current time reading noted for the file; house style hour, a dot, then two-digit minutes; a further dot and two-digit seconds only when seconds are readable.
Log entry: 4.02
